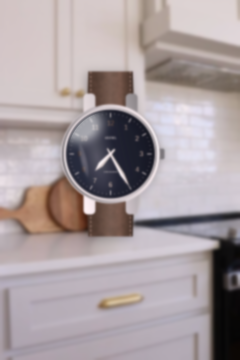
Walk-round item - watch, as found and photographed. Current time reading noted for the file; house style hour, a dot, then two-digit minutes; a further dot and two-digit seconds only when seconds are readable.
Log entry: 7.25
